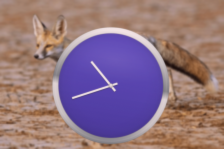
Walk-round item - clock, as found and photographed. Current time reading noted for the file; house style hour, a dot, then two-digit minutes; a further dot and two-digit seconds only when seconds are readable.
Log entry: 10.42
